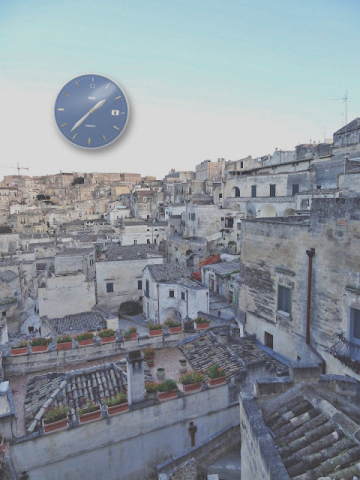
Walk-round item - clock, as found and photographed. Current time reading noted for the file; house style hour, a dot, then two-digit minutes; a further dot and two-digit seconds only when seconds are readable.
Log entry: 1.37
